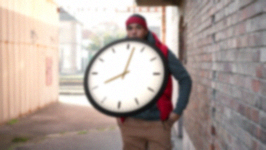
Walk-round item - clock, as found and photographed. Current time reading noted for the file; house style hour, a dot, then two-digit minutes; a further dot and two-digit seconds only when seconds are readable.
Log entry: 8.02
